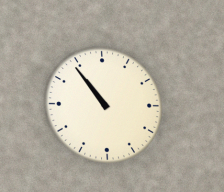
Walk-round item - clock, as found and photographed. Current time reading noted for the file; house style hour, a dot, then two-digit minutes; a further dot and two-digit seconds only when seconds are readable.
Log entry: 10.54
